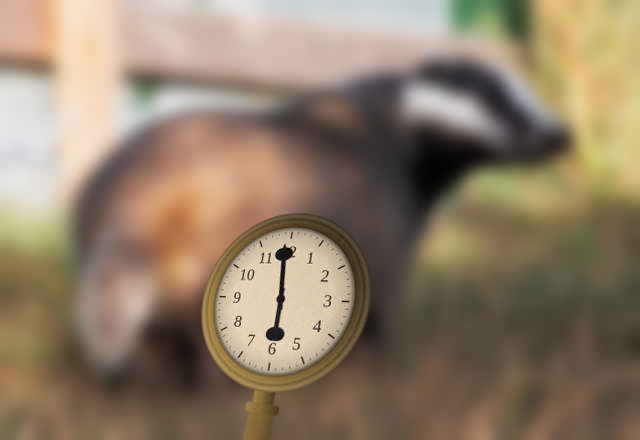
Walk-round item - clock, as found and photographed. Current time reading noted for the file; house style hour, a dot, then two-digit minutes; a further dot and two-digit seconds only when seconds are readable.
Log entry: 5.59
